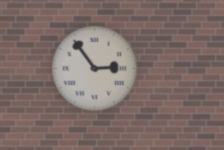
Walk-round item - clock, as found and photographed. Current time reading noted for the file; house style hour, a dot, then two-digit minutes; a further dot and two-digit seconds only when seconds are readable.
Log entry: 2.54
